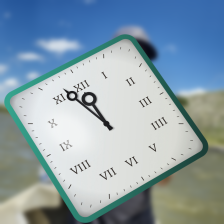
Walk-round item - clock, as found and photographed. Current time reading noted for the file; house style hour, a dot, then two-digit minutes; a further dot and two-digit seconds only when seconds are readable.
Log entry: 11.57
